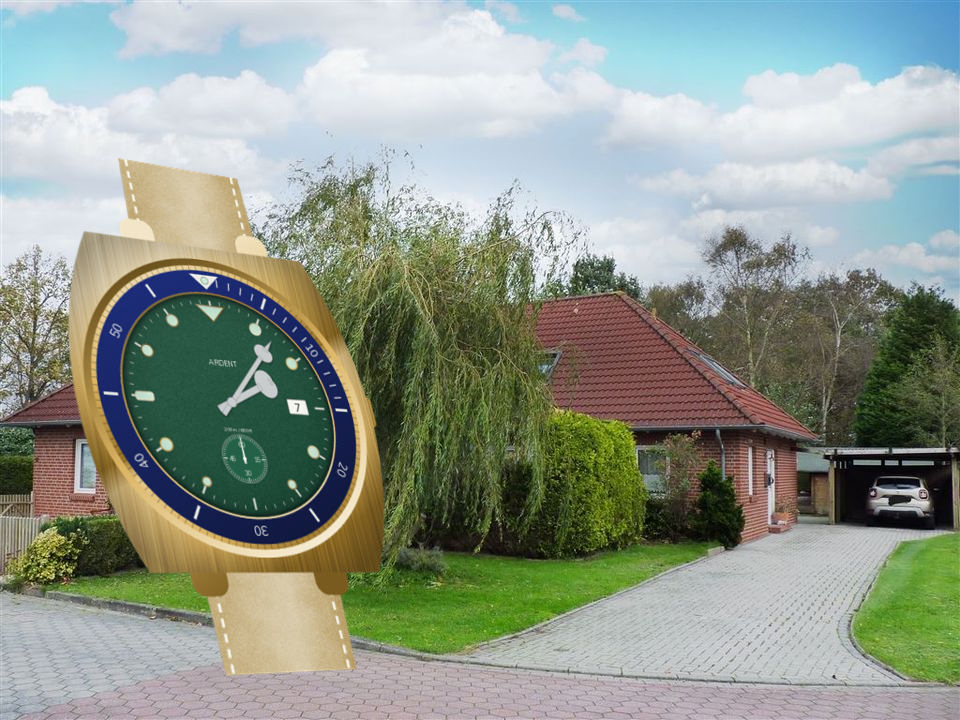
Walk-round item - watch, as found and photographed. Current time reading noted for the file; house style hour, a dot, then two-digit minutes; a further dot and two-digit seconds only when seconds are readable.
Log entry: 2.07
